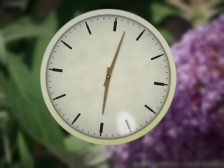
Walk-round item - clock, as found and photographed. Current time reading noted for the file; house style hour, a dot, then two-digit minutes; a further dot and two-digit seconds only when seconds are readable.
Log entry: 6.02
